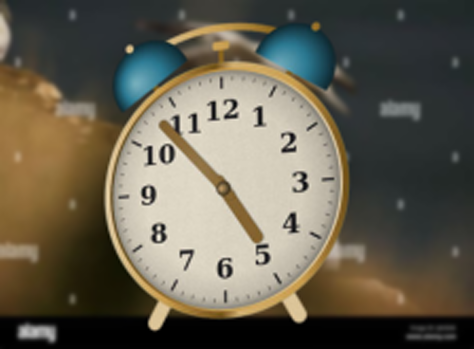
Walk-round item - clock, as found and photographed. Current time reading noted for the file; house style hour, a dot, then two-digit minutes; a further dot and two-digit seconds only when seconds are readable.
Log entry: 4.53
